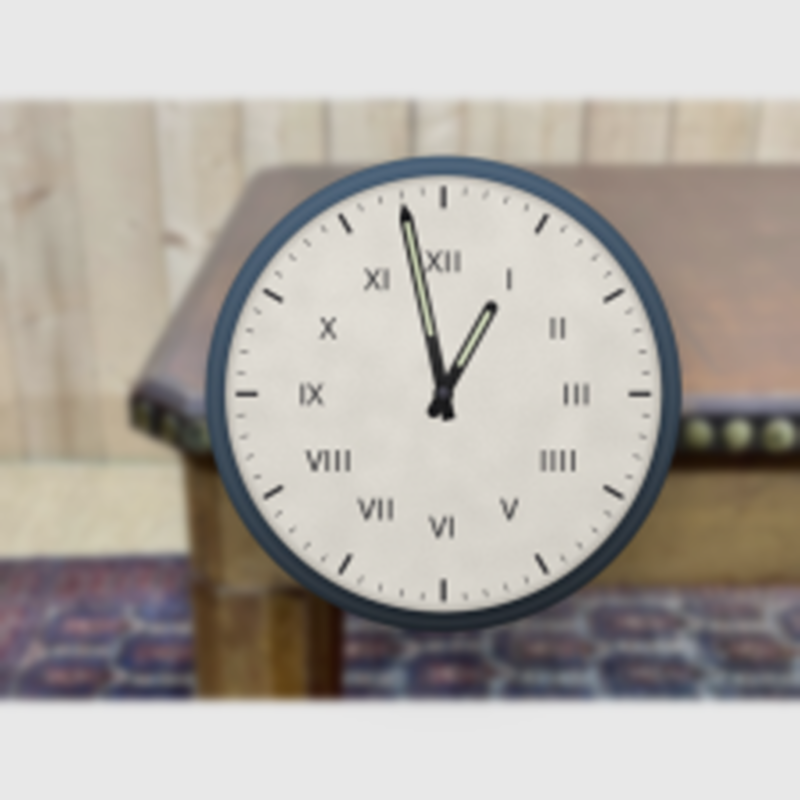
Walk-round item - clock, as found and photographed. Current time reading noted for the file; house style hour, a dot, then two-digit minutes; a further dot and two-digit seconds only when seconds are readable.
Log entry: 12.58
